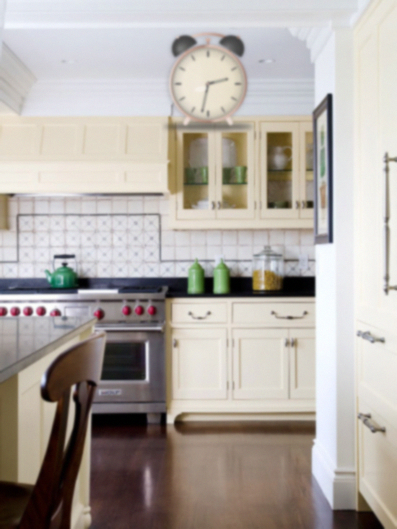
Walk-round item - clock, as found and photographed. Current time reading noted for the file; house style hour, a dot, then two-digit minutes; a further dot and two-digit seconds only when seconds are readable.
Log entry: 2.32
